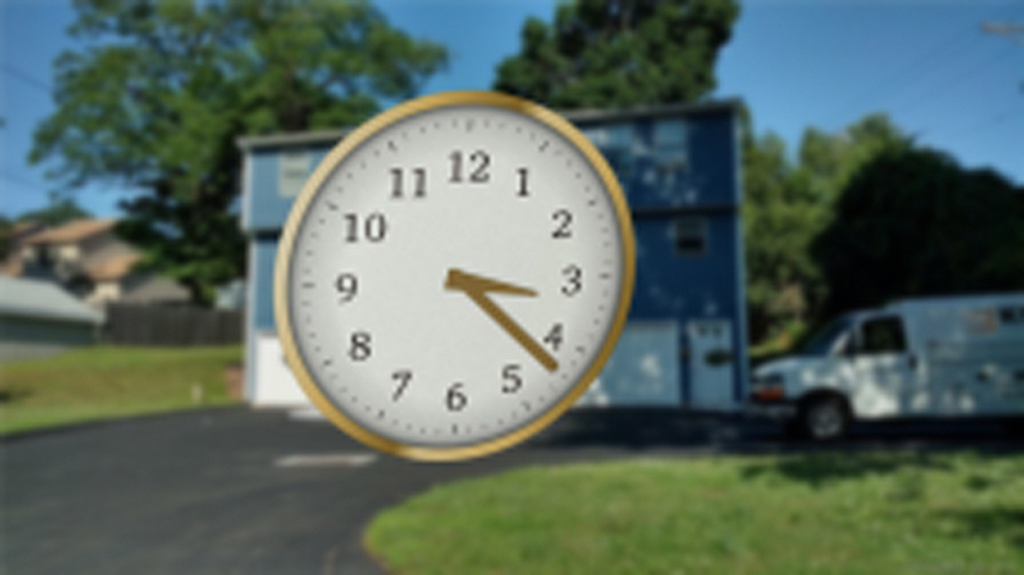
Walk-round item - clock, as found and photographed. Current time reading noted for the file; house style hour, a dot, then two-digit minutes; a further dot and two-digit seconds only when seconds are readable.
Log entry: 3.22
